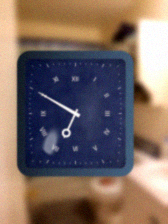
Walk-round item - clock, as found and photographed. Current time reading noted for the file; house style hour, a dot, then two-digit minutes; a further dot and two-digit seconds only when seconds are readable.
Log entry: 6.50
